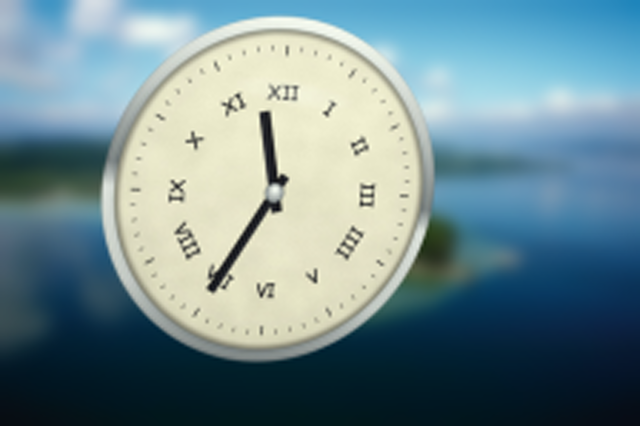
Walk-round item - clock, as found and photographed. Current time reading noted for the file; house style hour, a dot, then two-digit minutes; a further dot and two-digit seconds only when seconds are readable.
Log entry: 11.35
